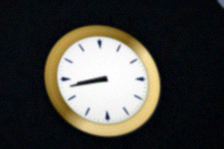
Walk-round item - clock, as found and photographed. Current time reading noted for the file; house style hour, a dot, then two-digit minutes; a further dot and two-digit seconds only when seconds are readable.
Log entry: 8.43
